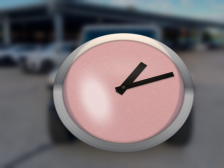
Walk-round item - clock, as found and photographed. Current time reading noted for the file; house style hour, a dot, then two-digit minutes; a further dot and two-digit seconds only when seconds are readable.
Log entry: 1.12
